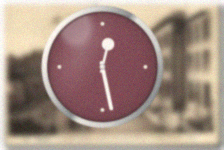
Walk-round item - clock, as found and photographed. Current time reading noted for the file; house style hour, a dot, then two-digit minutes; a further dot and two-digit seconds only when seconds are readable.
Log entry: 12.28
